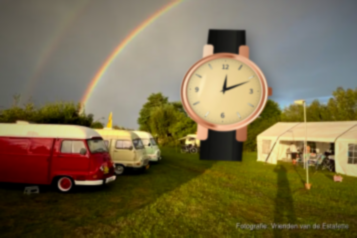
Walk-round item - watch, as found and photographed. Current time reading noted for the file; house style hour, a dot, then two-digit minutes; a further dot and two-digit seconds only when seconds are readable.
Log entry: 12.11
